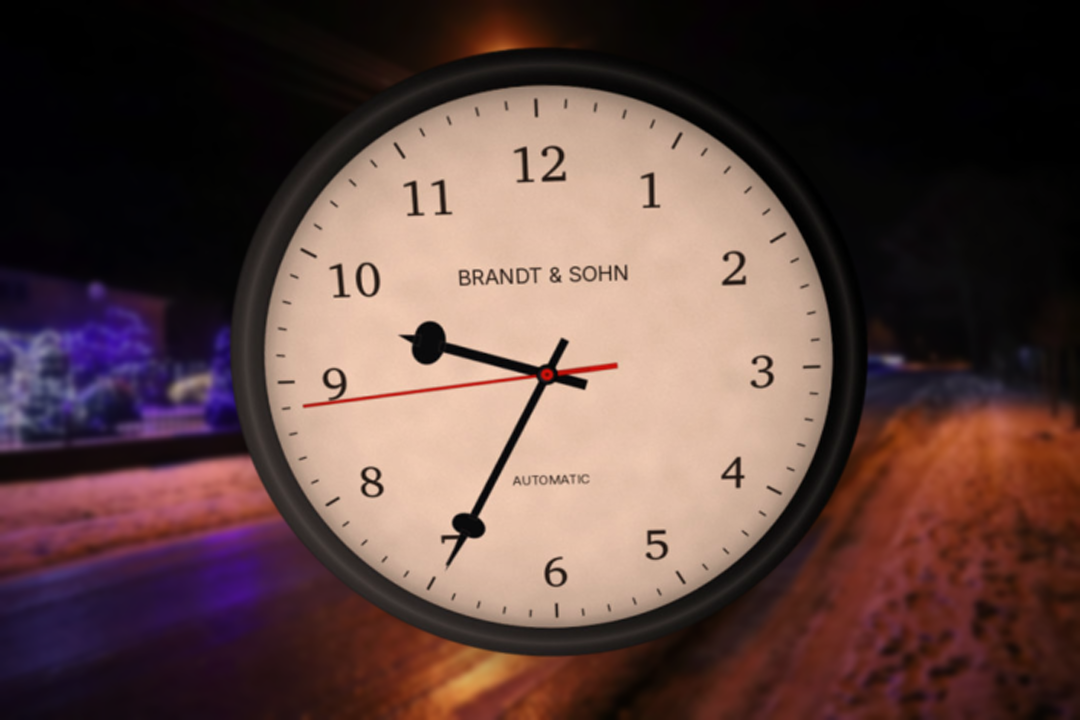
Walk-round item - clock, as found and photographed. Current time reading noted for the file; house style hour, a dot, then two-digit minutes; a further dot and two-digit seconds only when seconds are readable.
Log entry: 9.34.44
